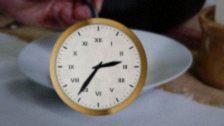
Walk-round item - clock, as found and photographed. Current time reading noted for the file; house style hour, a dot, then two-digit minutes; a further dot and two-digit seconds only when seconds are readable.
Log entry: 2.36
